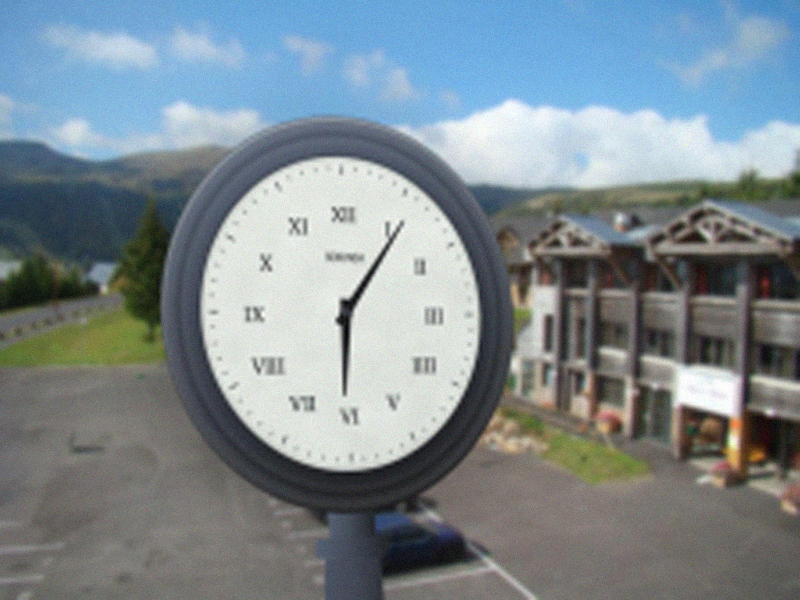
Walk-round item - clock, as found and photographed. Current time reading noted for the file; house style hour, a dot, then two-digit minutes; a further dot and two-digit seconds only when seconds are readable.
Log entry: 6.06
